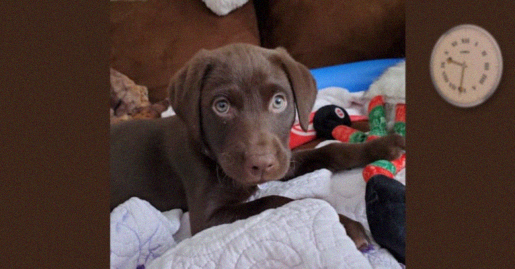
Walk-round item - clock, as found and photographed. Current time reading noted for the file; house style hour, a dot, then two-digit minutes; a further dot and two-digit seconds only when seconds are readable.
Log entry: 9.31
